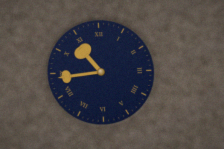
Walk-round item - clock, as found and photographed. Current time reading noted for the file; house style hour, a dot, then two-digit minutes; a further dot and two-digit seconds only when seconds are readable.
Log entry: 10.44
